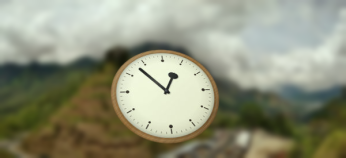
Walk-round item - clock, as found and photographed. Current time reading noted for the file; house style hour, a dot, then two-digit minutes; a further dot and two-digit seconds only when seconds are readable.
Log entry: 12.53
